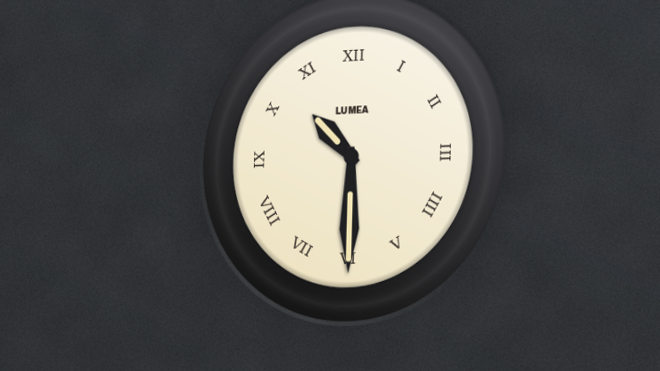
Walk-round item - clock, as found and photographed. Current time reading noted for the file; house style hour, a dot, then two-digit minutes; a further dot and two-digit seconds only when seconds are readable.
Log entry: 10.30
